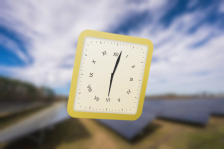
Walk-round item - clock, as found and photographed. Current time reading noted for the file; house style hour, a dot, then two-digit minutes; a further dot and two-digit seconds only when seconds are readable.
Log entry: 6.02
